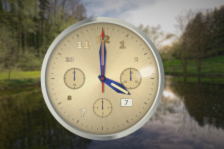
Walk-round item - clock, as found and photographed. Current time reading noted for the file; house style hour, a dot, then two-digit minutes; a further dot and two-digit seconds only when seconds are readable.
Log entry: 4.00
